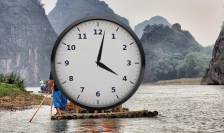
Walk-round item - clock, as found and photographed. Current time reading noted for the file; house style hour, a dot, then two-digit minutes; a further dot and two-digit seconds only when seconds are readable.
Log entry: 4.02
